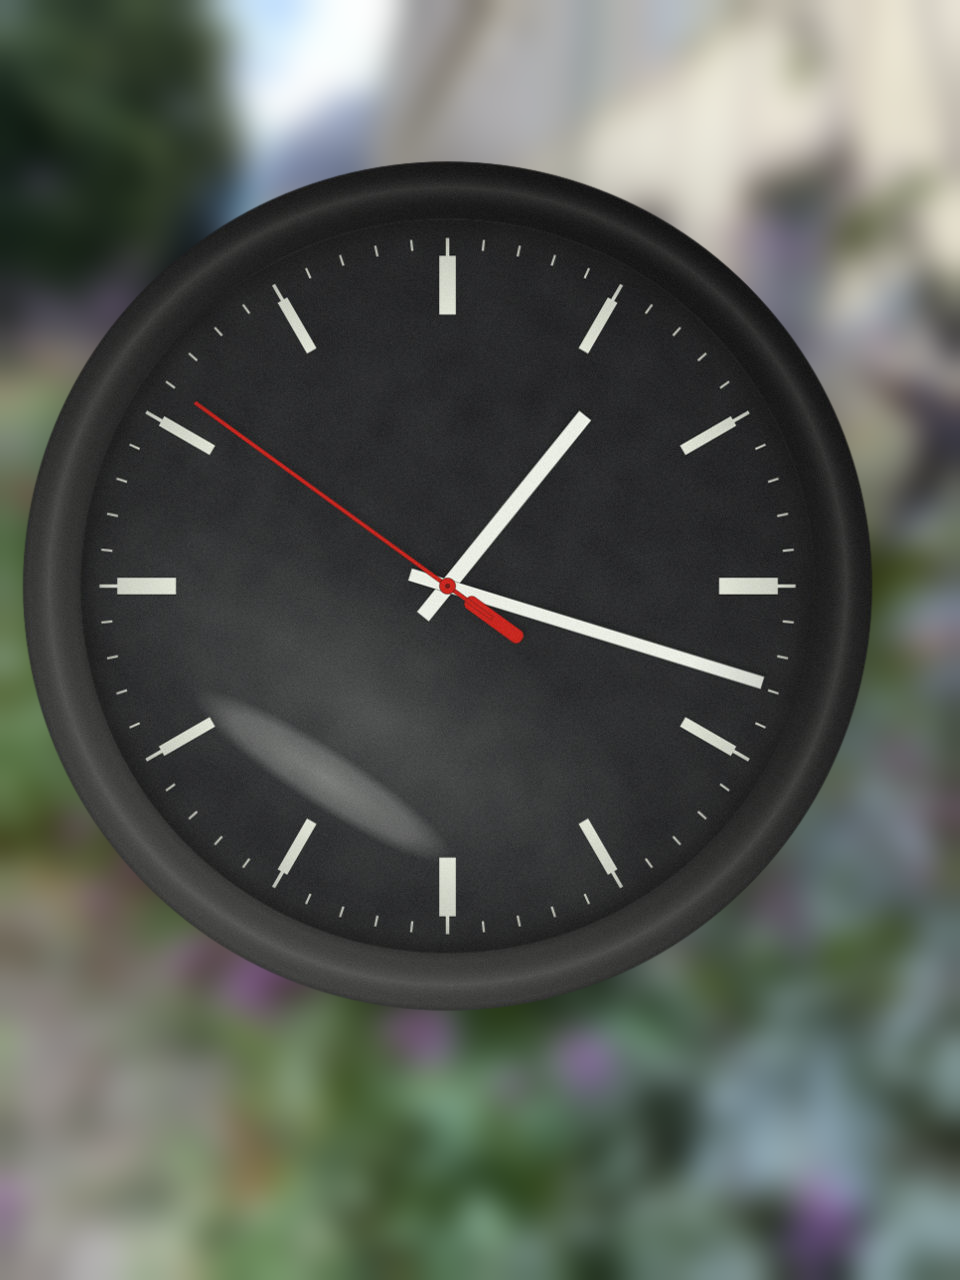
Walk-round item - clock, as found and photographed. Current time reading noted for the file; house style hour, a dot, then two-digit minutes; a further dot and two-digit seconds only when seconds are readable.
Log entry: 1.17.51
